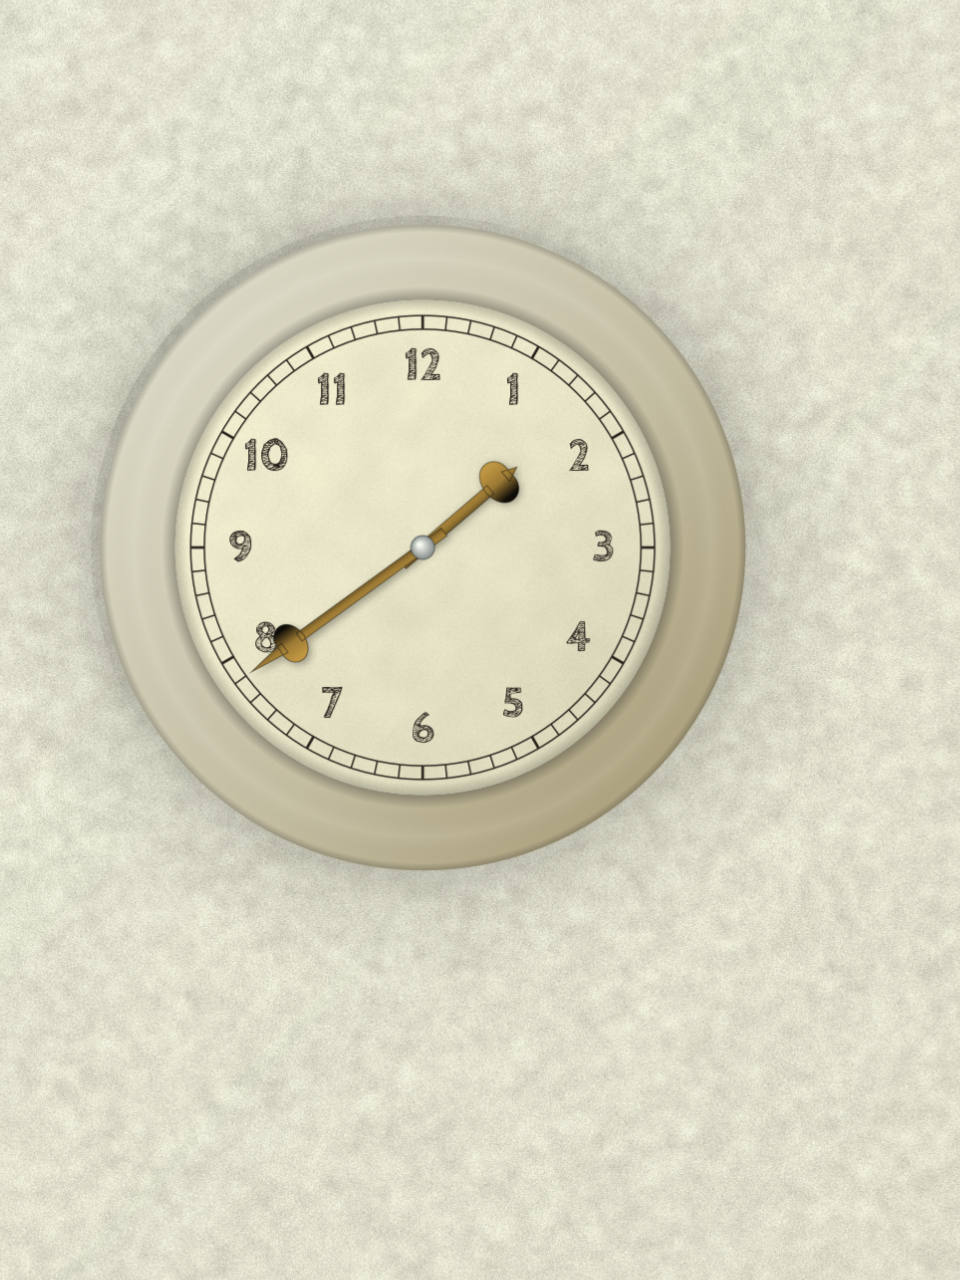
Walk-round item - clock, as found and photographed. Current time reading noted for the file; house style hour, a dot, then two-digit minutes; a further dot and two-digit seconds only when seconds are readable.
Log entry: 1.39
